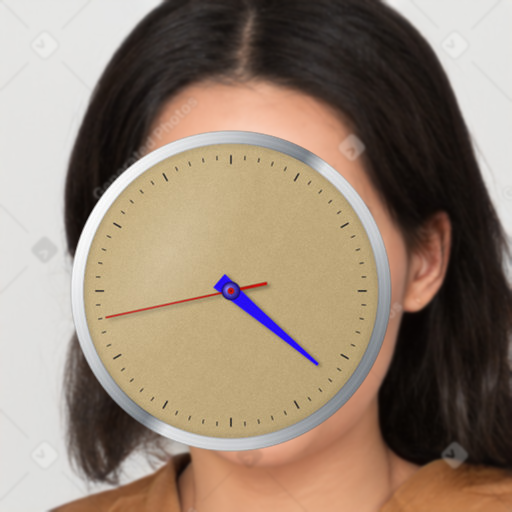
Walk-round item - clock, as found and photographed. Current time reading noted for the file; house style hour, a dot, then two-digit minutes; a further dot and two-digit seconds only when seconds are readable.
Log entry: 4.21.43
